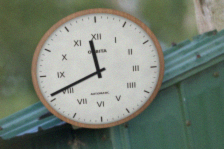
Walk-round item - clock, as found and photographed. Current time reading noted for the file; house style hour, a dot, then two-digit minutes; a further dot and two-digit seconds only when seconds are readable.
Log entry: 11.41
